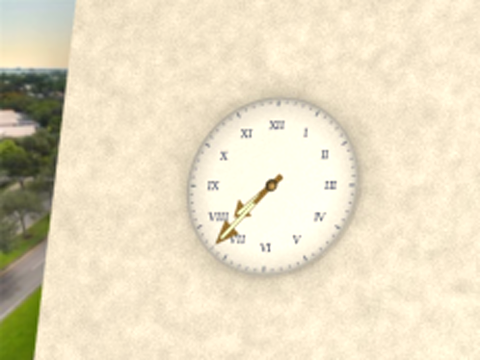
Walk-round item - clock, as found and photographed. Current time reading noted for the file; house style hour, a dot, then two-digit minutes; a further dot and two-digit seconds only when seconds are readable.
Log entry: 7.37
